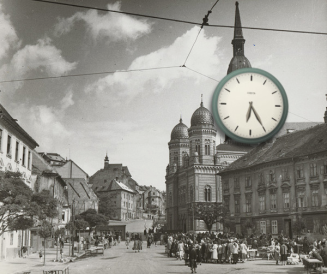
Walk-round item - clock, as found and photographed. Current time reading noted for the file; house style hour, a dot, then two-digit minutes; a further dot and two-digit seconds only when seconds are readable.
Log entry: 6.25
